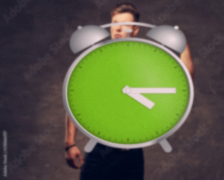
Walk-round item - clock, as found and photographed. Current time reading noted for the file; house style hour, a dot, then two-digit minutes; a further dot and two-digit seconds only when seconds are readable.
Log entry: 4.15
